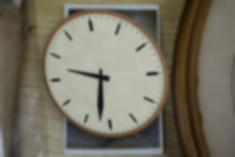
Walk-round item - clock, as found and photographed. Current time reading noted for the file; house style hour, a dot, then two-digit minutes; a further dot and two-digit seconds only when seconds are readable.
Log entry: 9.32
